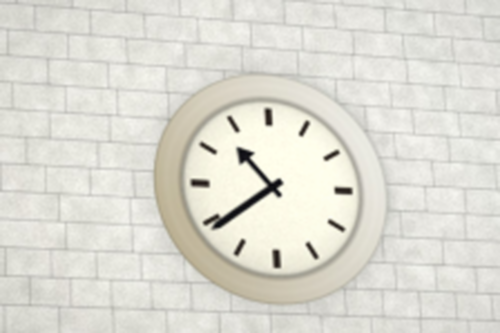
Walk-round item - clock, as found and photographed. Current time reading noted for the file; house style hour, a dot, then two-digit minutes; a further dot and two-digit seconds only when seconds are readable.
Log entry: 10.39
